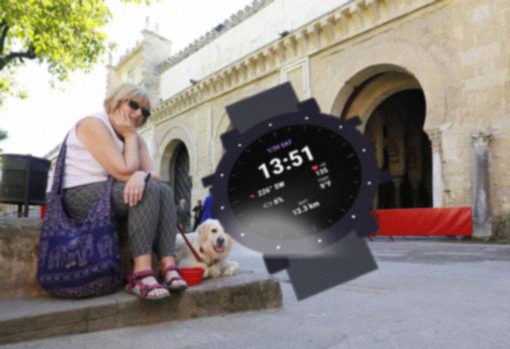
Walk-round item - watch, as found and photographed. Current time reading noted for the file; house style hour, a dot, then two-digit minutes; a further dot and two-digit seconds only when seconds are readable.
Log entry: 13.51
